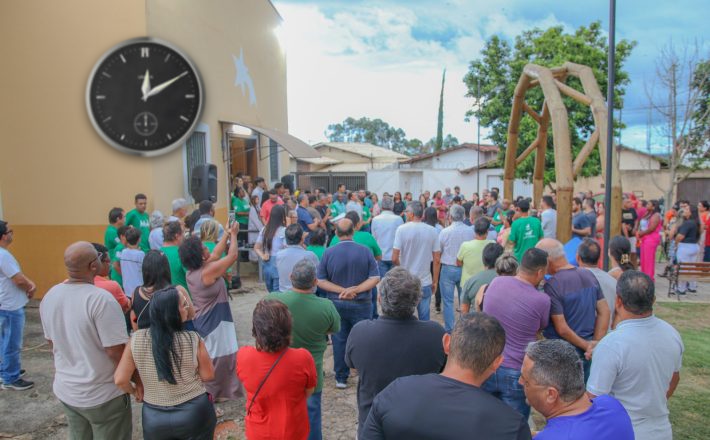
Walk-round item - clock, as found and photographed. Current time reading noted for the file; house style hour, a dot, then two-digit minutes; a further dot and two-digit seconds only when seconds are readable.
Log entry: 12.10
